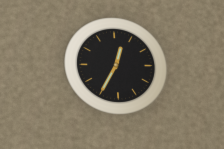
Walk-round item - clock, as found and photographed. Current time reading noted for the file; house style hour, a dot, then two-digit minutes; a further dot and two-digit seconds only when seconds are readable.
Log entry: 12.35
